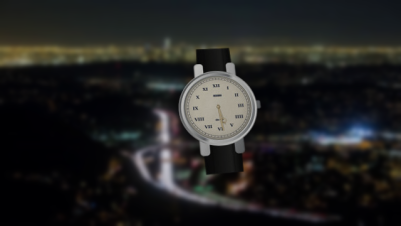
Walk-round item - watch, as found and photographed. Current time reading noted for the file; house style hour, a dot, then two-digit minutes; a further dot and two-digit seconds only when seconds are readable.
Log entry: 5.29
